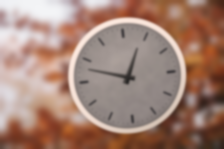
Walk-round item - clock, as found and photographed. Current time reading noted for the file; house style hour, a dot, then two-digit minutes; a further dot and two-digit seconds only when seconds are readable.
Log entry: 12.48
